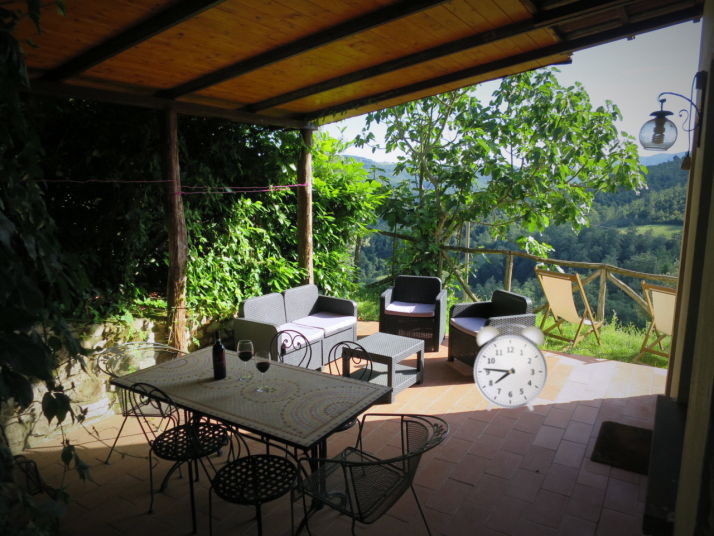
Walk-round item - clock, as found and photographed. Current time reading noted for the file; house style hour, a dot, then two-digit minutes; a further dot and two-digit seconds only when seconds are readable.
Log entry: 7.46
